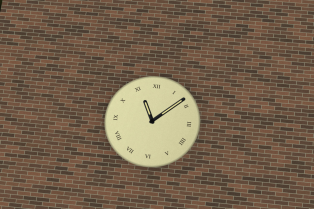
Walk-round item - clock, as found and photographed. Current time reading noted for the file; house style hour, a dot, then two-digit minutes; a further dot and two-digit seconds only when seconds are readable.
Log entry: 11.08
